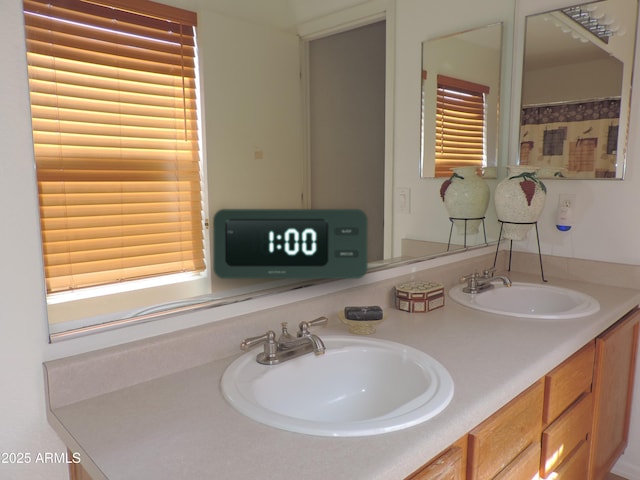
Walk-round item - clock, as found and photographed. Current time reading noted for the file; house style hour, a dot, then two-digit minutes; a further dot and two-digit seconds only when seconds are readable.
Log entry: 1.00
